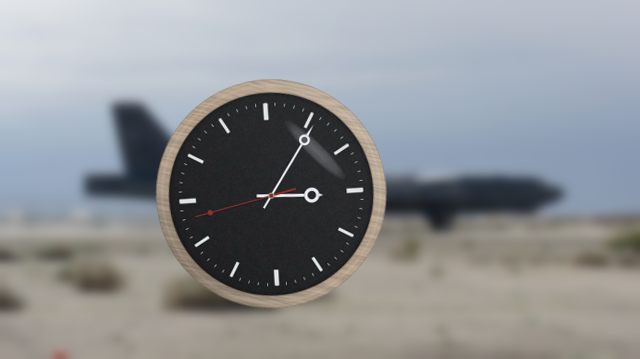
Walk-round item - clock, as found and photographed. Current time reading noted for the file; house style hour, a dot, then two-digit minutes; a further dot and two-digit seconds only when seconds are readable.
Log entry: 3.05.43
